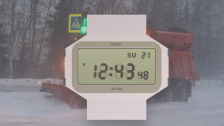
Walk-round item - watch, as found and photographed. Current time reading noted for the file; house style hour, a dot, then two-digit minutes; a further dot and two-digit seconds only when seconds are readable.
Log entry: 12.43.48
